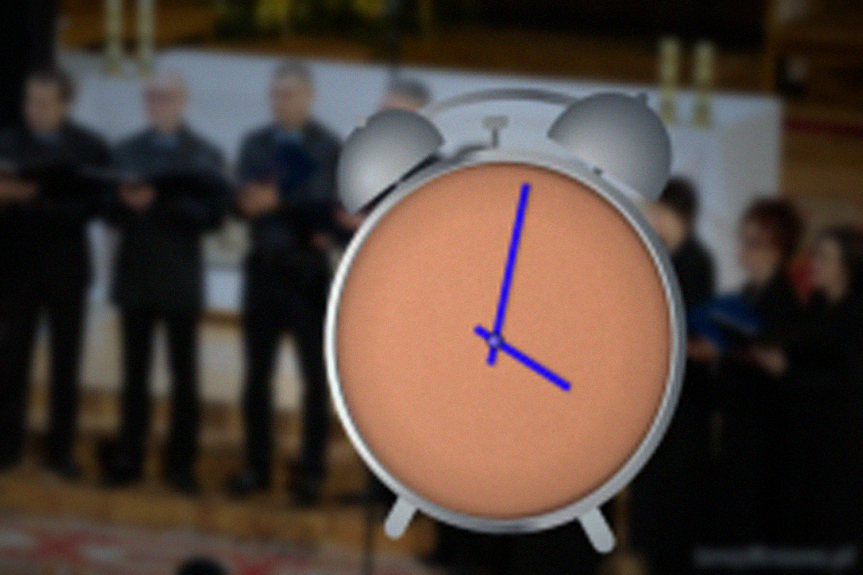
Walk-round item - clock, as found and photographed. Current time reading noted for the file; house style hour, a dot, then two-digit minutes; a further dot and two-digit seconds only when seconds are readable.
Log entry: 4.02
